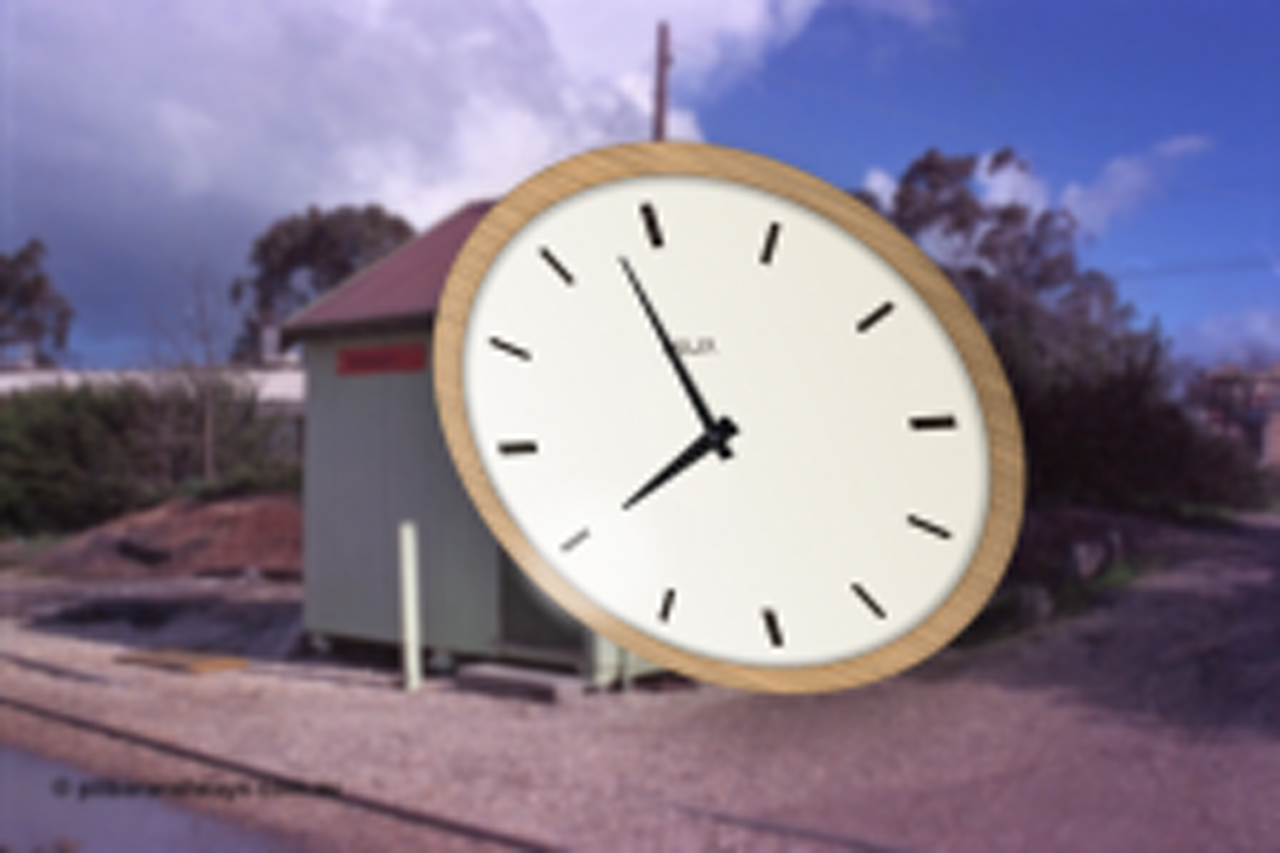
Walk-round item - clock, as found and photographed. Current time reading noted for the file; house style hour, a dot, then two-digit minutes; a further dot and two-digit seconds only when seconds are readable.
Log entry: 7.58
